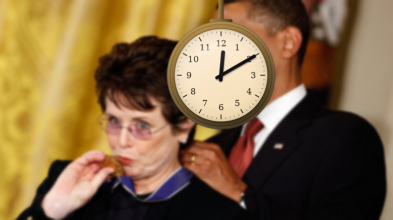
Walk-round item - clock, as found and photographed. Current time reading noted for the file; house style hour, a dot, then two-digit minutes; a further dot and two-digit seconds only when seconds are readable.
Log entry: 12.10
